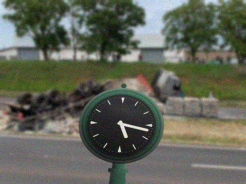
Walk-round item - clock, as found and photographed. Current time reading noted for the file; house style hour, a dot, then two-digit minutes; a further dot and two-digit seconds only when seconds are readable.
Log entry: 5.17
